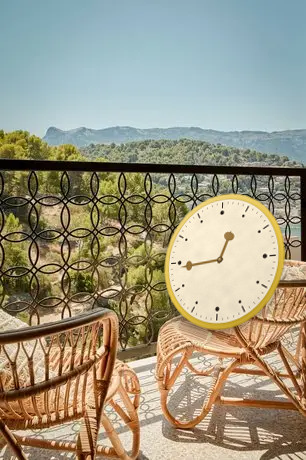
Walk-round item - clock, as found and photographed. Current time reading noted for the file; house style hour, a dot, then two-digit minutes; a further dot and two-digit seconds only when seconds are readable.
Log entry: 12.44
